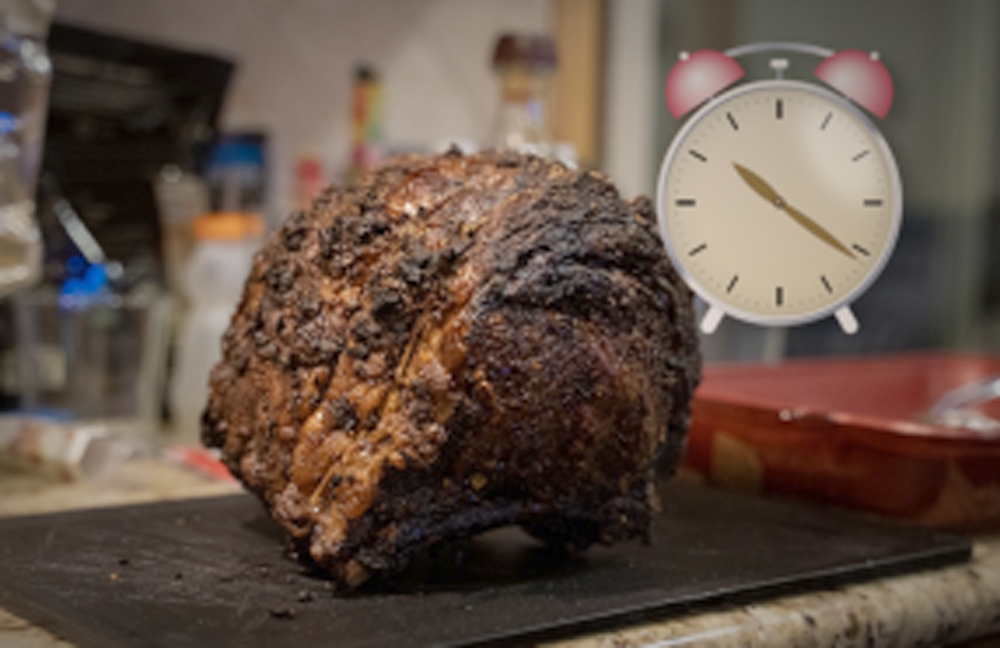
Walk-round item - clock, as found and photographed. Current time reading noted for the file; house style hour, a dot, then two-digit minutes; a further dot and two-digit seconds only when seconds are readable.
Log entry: 10.21
